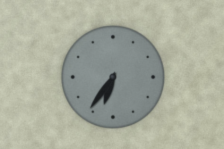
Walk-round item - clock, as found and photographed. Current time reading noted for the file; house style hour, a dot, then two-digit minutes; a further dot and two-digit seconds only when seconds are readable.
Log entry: 6.36
